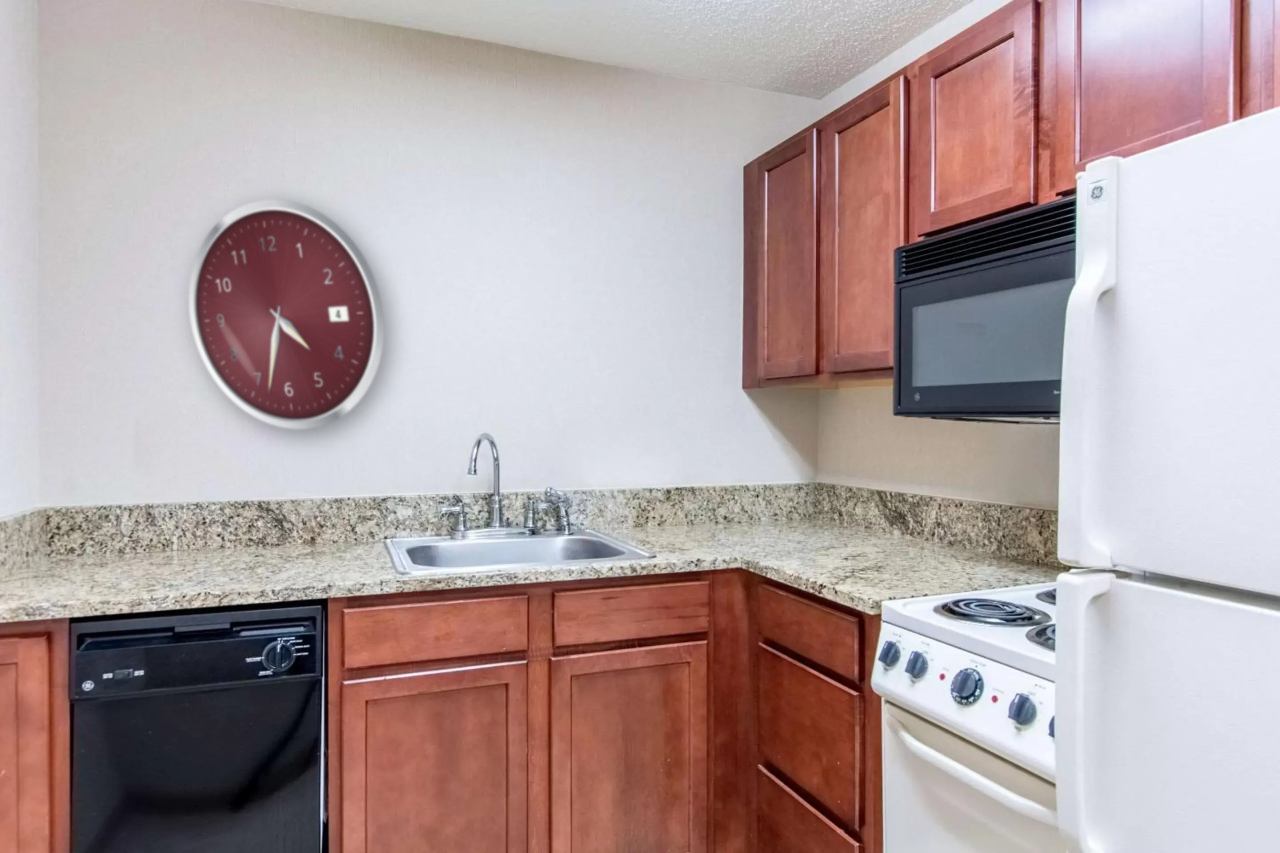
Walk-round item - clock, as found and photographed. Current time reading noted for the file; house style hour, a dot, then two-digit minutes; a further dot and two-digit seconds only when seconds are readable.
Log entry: 4.33
